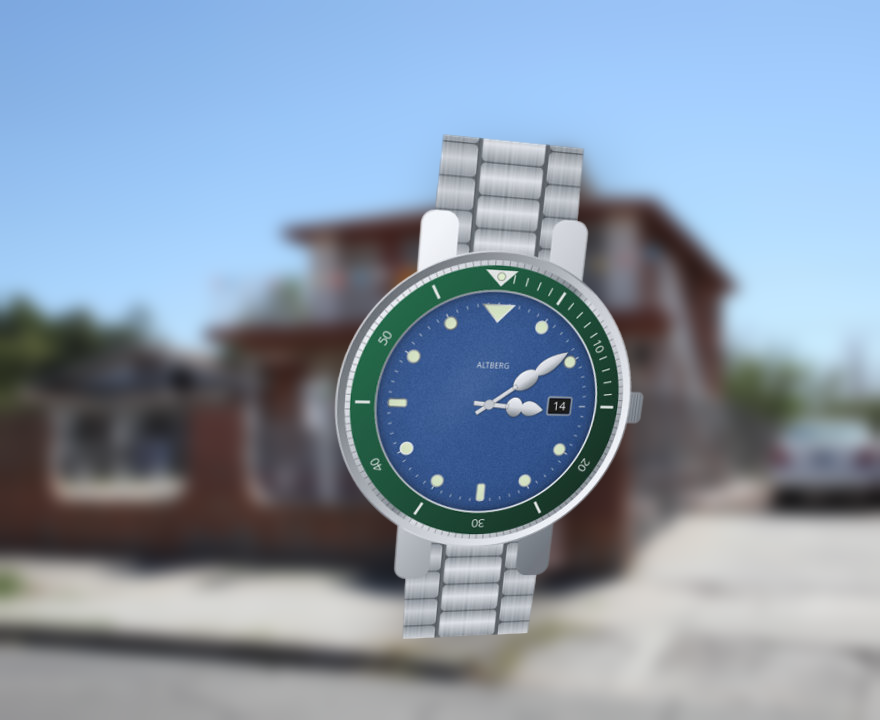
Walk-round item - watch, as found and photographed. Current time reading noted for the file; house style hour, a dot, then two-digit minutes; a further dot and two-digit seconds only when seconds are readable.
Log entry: 3.09
